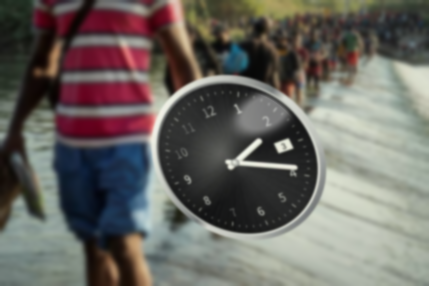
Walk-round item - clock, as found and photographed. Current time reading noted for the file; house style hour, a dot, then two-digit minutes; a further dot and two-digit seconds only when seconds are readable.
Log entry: 2.19
